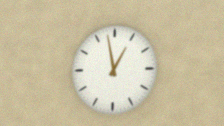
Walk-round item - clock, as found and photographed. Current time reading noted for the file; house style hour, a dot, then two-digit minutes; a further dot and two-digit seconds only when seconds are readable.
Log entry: 12.58
